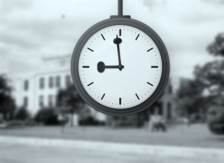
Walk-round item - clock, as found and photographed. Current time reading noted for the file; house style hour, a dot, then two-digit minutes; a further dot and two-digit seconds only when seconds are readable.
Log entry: 8.59
